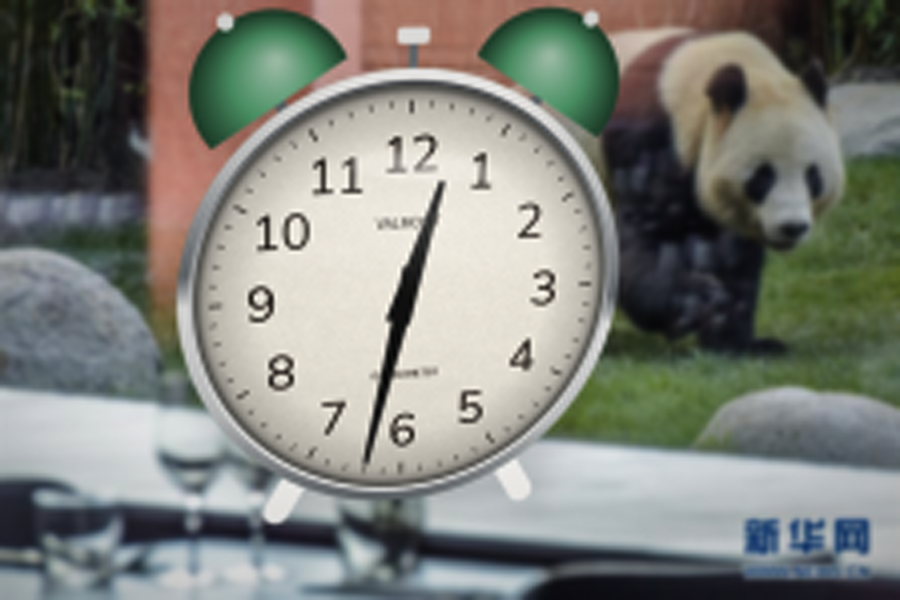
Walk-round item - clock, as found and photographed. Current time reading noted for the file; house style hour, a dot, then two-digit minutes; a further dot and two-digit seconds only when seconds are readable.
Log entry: 12.32
